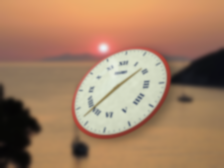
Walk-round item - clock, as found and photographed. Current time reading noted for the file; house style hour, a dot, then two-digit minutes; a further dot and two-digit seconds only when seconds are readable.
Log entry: 1.37
